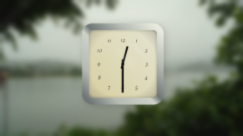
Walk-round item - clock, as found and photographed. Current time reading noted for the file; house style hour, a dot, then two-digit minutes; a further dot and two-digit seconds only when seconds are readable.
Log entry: 12.30
